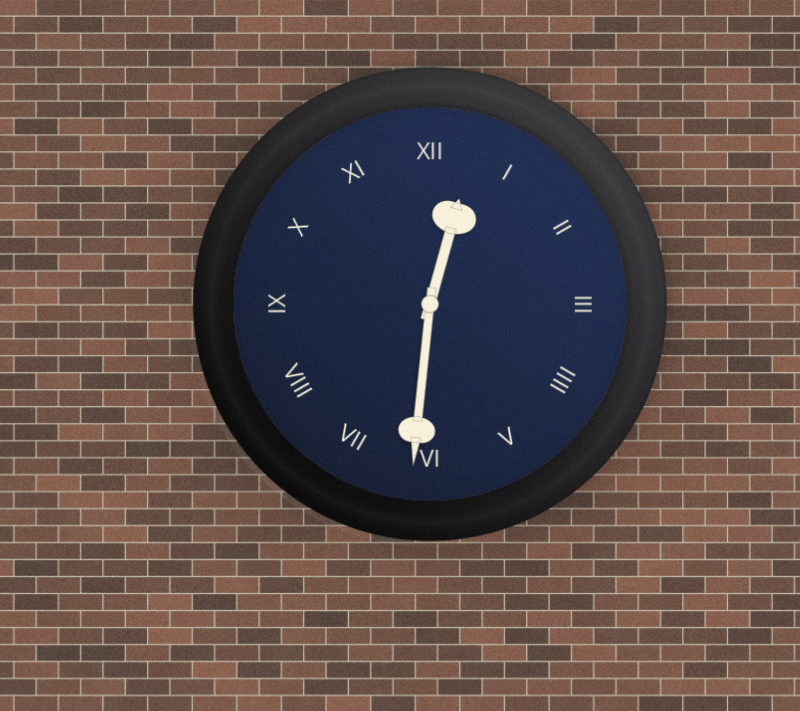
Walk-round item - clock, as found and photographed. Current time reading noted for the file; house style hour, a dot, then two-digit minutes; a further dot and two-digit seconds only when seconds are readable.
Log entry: 12.31
